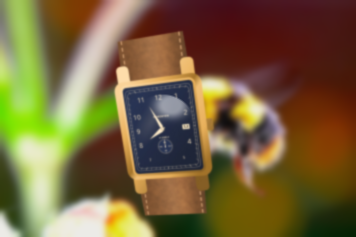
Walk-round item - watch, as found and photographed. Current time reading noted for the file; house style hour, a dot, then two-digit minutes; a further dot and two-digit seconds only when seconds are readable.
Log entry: 7.56
